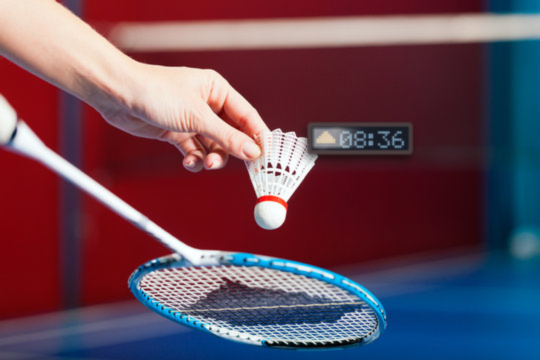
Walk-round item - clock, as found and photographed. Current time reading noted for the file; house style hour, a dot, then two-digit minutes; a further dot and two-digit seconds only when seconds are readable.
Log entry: 8.36
